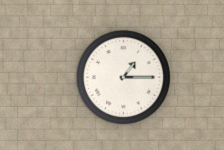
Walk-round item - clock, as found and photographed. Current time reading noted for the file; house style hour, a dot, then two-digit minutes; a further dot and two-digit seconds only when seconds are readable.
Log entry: 1.15
